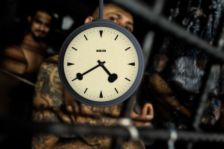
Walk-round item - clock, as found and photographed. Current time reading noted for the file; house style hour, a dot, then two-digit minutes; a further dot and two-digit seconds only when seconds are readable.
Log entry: 4.40
